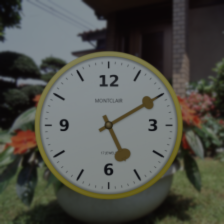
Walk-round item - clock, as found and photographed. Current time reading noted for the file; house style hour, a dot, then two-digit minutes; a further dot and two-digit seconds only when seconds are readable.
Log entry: 5.10
